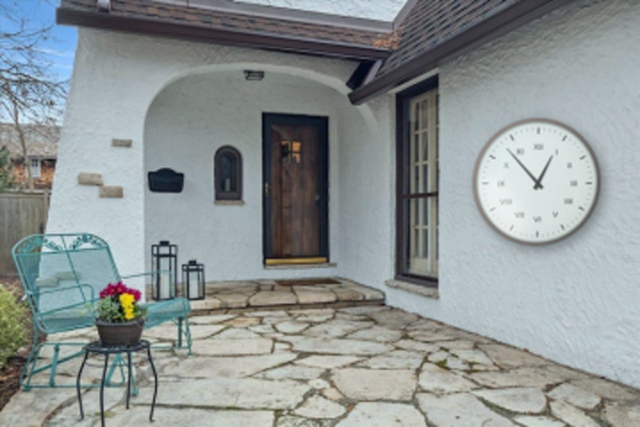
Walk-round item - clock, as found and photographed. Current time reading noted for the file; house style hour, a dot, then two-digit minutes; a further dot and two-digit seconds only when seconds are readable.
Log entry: 12.53
